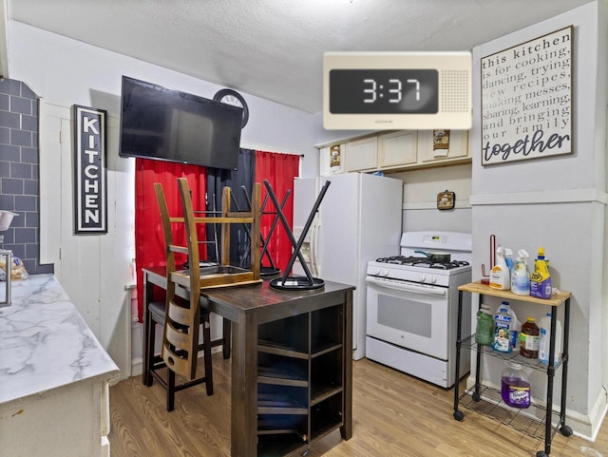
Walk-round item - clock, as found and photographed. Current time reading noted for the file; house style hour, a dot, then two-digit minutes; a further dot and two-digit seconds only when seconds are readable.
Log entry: 3.37
